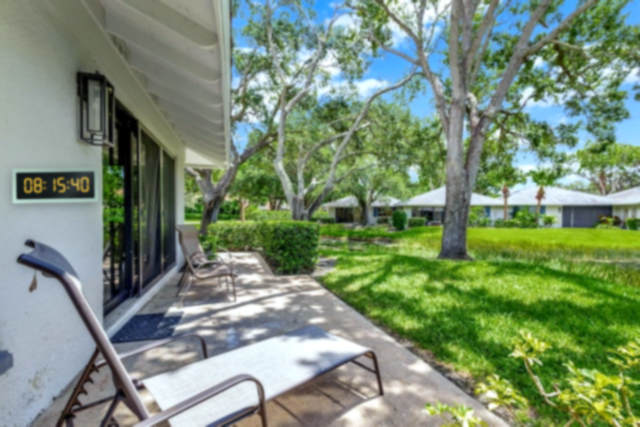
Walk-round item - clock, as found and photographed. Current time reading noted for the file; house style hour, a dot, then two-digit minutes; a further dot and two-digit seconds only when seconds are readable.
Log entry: 8.15.40
